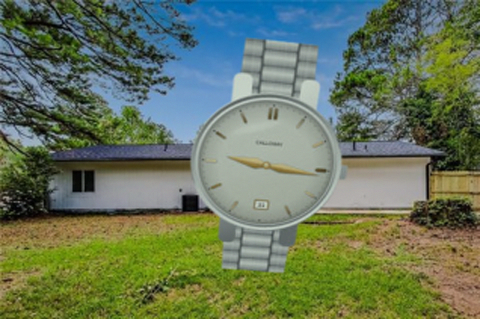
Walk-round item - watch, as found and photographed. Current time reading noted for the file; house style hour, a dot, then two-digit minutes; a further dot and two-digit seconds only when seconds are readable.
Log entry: 9.16
